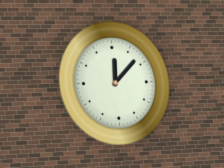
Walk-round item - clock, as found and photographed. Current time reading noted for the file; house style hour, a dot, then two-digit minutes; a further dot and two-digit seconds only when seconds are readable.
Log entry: 12.08
